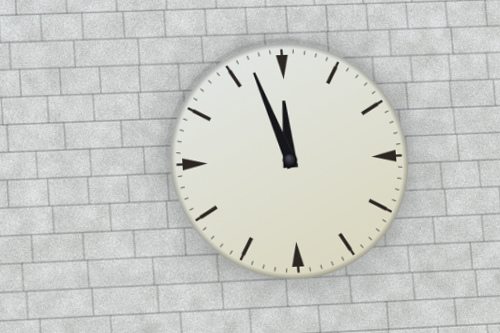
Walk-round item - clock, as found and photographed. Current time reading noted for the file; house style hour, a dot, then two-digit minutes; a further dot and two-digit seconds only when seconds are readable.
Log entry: 11.57
